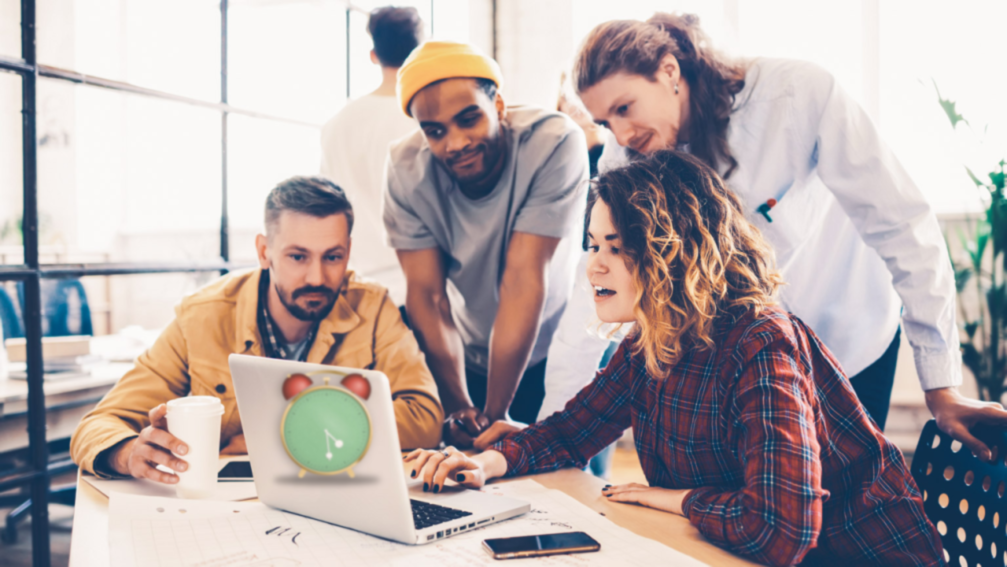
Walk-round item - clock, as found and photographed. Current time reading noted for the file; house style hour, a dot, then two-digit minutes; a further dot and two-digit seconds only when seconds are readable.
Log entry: 4.29
